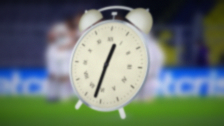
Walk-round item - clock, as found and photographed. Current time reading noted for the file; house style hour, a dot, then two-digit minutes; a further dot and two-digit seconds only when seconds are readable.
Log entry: 12.32
